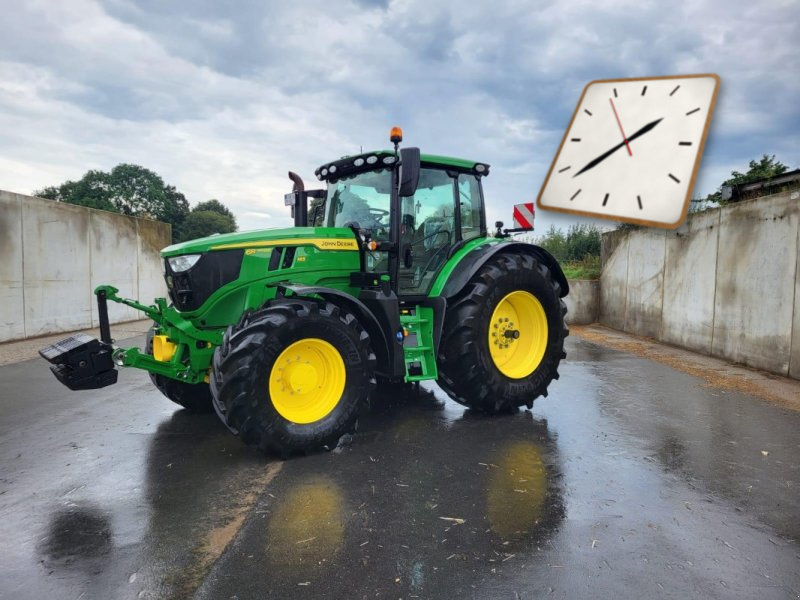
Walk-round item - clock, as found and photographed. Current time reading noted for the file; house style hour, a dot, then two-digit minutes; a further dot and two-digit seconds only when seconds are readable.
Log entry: 1.37.54
